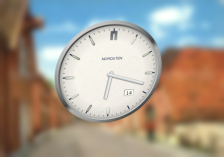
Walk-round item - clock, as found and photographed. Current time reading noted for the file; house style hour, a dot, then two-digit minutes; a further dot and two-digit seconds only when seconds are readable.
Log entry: 6.18
